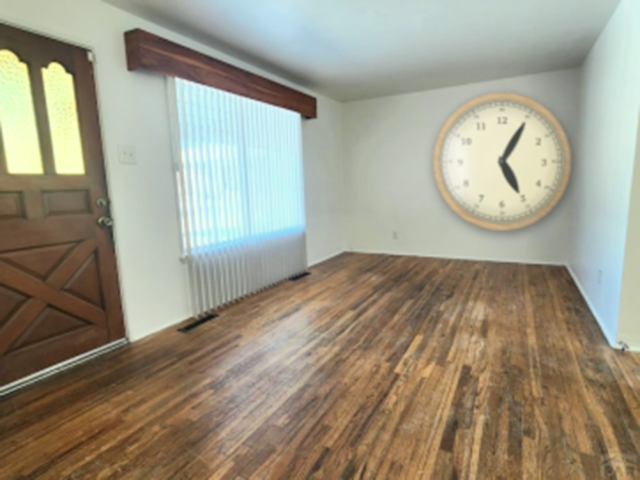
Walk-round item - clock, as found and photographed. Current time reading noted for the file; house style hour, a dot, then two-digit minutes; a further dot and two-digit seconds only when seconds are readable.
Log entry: 5.05
